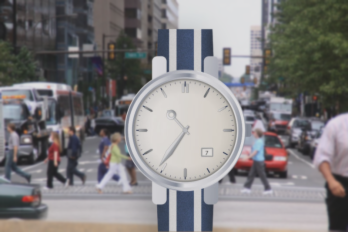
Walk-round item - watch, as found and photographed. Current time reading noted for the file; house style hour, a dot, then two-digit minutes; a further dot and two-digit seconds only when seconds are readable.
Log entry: 10.36
